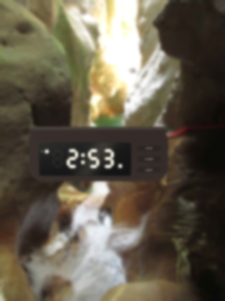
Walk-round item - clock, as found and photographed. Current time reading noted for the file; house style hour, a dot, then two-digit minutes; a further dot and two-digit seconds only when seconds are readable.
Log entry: 2.53
